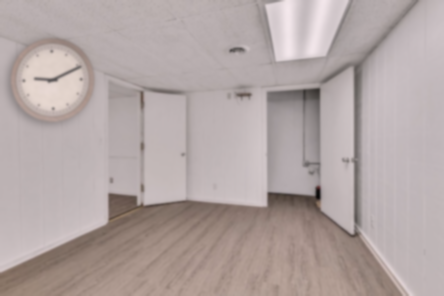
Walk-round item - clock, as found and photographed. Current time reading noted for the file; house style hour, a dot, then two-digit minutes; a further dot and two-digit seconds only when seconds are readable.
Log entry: 9.11
